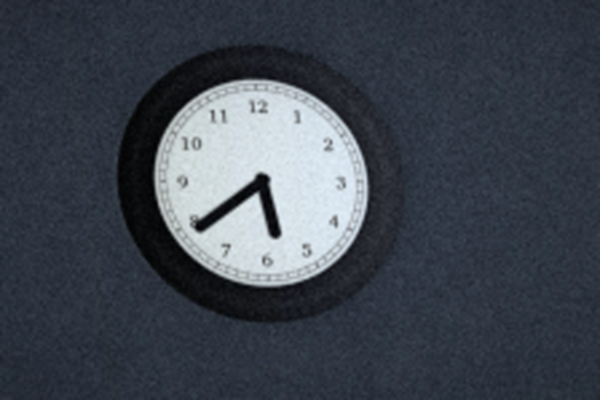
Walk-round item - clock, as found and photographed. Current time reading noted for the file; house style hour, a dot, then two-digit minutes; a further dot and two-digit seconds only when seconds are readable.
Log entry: 5.39
